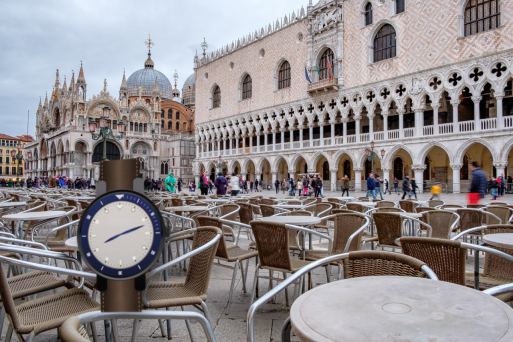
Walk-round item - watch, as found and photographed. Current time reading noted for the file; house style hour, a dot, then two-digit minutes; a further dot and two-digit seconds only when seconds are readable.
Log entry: 8.12
